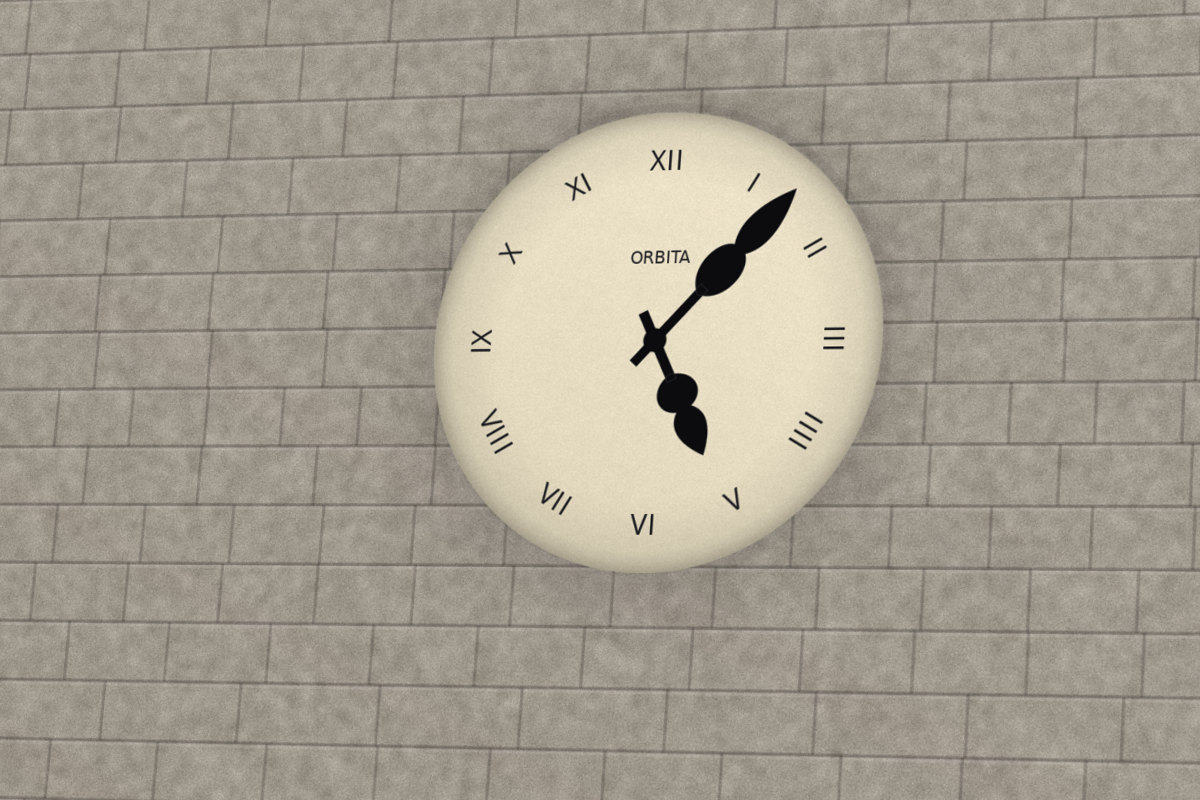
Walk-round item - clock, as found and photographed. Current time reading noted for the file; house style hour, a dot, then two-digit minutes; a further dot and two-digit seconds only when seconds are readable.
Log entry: 5.07
